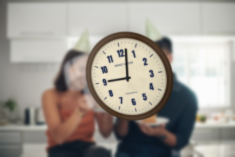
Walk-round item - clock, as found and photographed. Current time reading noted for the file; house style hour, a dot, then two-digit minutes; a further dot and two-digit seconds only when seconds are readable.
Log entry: 9.02
